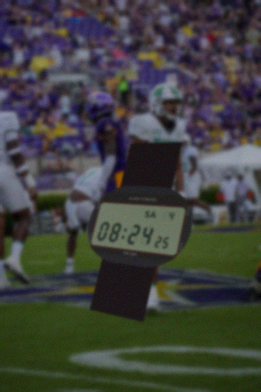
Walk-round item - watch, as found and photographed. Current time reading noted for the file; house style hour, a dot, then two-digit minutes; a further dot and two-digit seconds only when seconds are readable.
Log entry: 8.24
